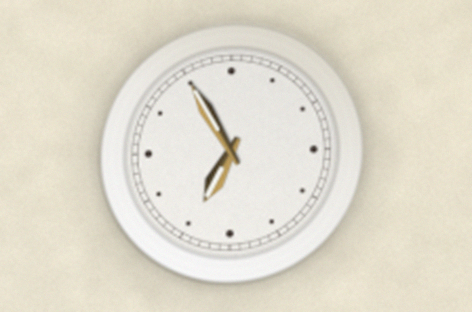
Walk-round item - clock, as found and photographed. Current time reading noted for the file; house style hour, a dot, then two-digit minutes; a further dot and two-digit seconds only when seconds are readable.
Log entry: 6.55
